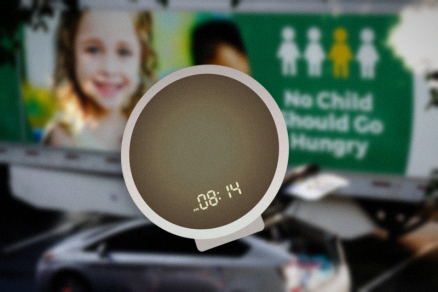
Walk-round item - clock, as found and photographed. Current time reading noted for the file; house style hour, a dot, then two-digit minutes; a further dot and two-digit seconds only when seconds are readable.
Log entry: 8.14
